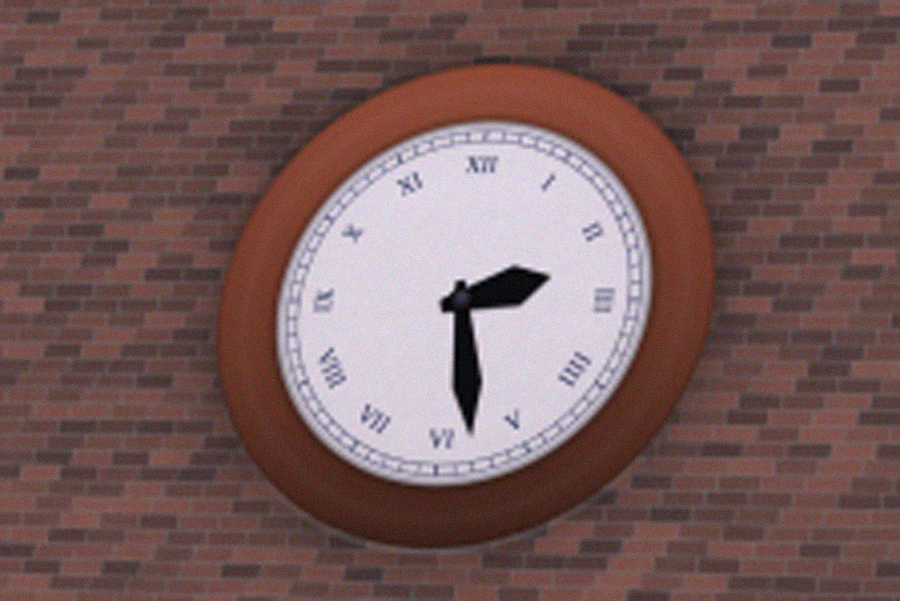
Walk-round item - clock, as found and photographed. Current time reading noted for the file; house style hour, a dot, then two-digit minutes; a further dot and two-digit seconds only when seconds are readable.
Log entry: 2.28
